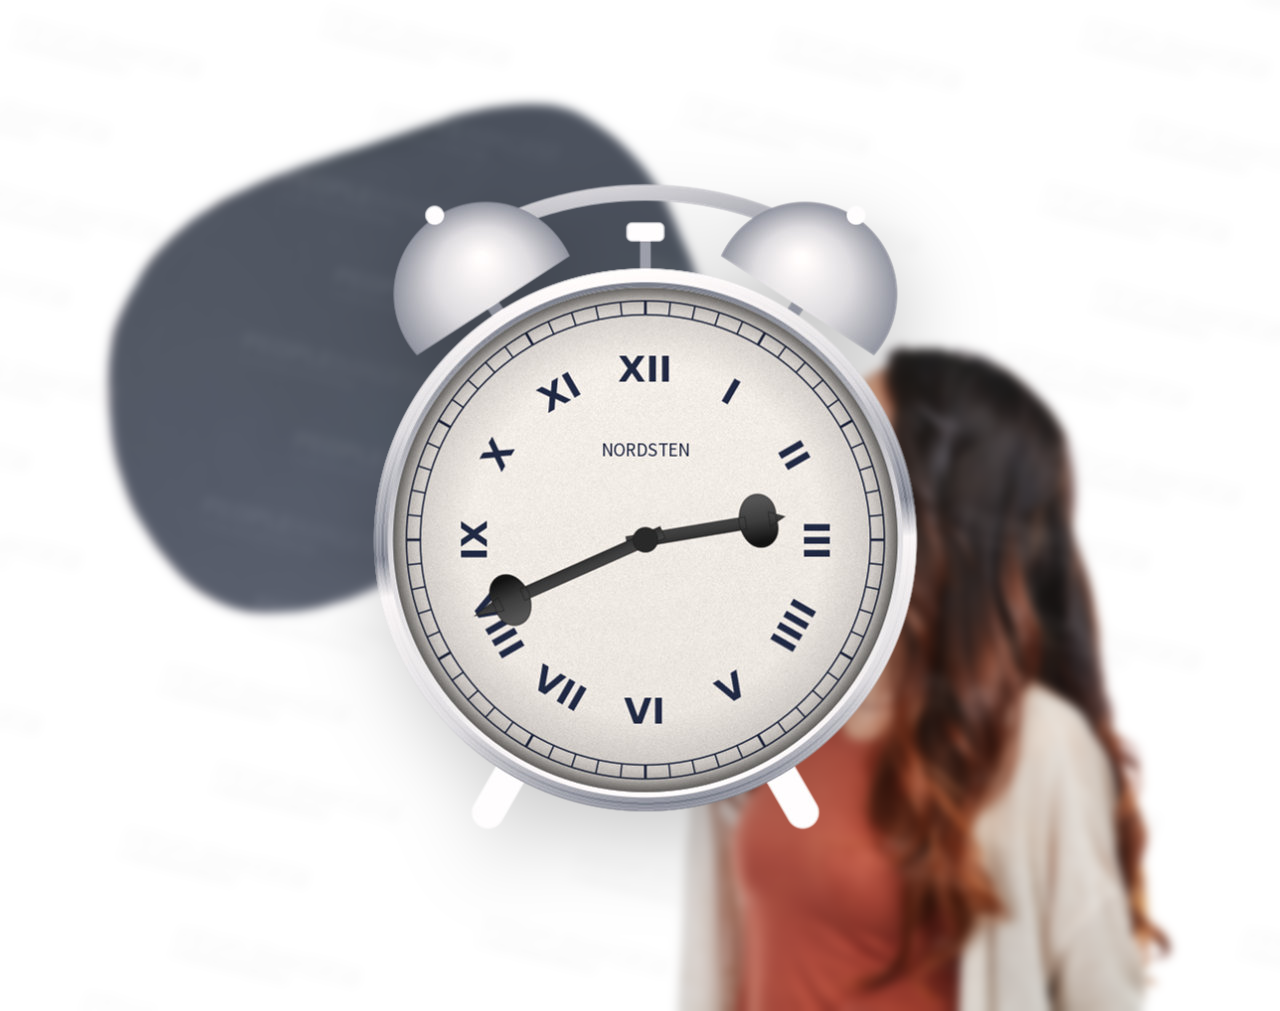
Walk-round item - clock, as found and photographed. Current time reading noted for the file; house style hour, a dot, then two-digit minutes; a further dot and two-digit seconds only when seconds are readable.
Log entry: 2.41
